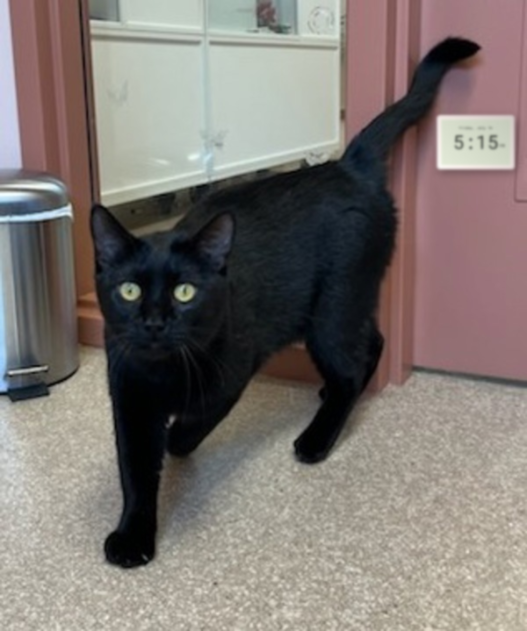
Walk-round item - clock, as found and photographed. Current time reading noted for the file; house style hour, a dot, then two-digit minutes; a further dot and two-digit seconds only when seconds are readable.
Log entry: 5.15
